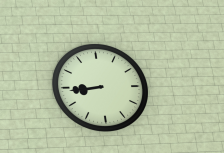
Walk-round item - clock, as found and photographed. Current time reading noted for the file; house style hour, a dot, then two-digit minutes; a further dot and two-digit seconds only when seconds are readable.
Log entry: 8.44
